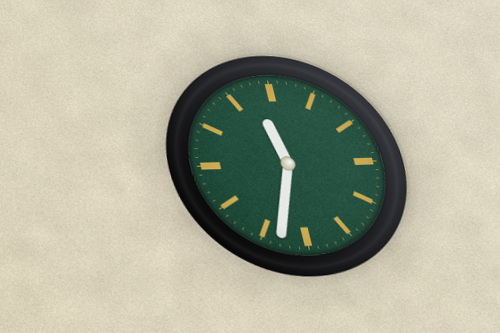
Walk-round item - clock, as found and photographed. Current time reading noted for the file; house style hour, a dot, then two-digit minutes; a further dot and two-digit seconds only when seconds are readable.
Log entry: 11.33
